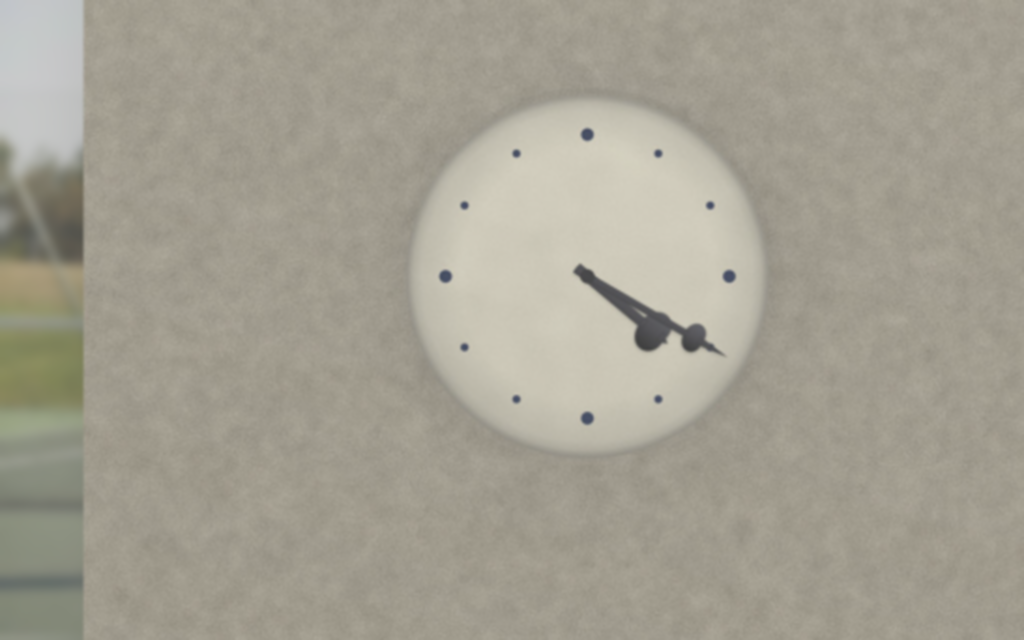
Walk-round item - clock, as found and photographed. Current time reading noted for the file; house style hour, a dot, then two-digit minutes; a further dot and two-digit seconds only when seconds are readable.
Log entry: 4.20
